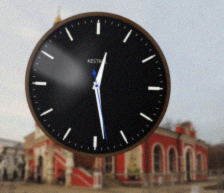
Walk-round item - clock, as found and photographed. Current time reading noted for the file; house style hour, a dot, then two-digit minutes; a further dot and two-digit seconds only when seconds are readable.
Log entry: 12.28.28
